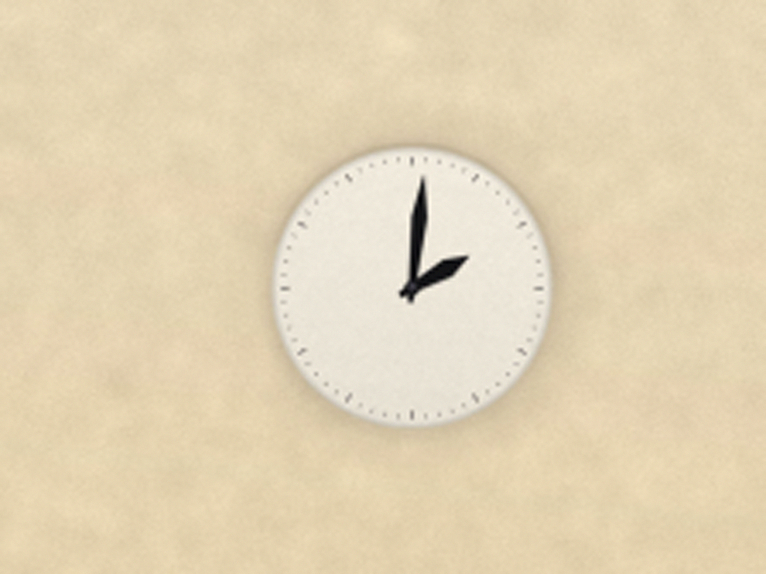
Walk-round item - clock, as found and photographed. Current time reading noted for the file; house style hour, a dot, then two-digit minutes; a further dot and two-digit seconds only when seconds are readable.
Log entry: 2.01
